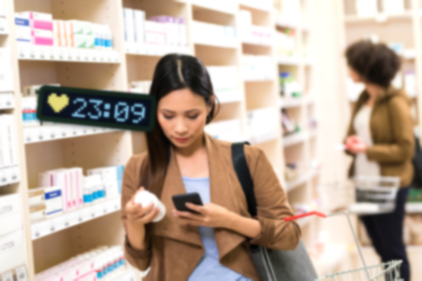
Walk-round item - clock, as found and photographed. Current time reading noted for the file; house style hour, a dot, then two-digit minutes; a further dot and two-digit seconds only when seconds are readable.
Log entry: 23.09
